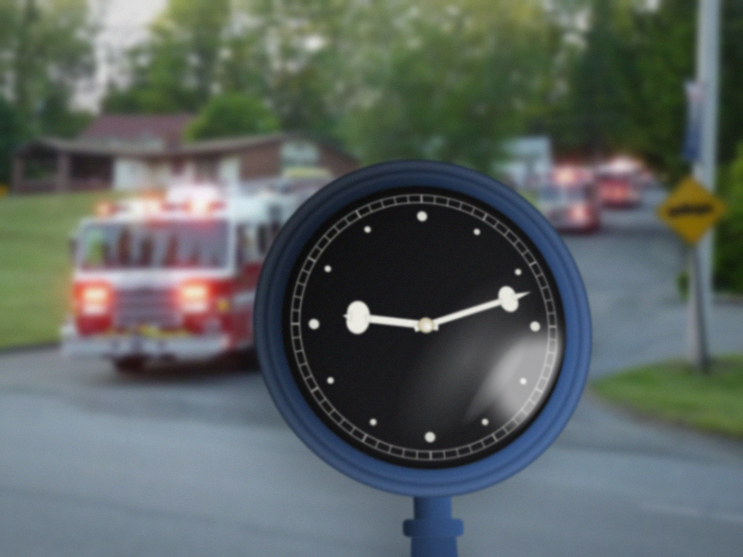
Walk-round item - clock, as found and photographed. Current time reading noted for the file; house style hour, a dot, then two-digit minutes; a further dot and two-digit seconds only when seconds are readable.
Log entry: 9.12
